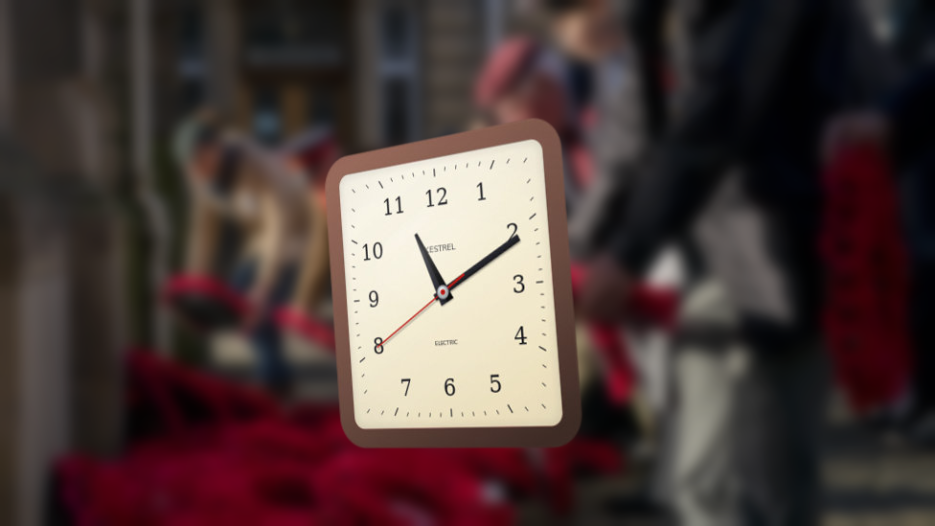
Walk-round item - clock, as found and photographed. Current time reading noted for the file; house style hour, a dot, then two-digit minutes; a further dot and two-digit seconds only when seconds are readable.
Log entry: 11.10.40
